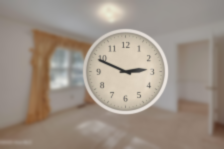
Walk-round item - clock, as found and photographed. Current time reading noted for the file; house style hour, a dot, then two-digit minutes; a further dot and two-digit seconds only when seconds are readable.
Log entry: 2.49
